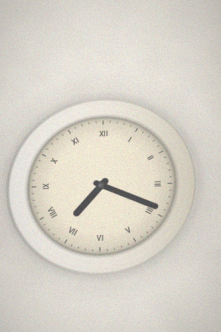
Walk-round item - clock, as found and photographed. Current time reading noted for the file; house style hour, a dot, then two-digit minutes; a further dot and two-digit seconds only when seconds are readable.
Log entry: 7.19
